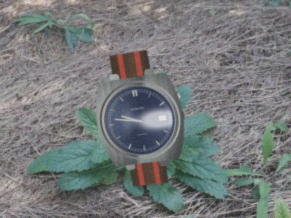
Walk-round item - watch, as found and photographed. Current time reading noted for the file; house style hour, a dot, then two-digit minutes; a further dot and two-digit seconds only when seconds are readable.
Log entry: 9.47
